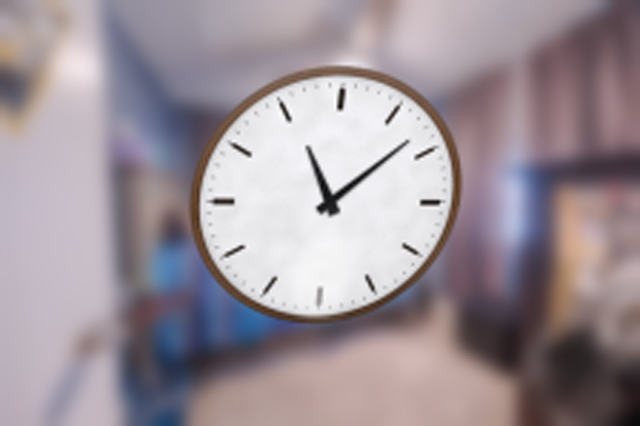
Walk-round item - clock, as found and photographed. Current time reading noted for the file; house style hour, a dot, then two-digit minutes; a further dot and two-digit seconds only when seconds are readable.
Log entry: 11.08
